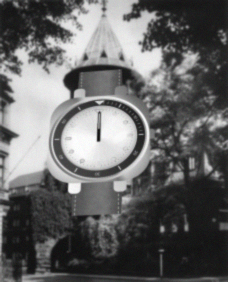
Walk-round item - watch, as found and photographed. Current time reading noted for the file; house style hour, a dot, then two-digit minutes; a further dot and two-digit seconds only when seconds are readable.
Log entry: 12.00
